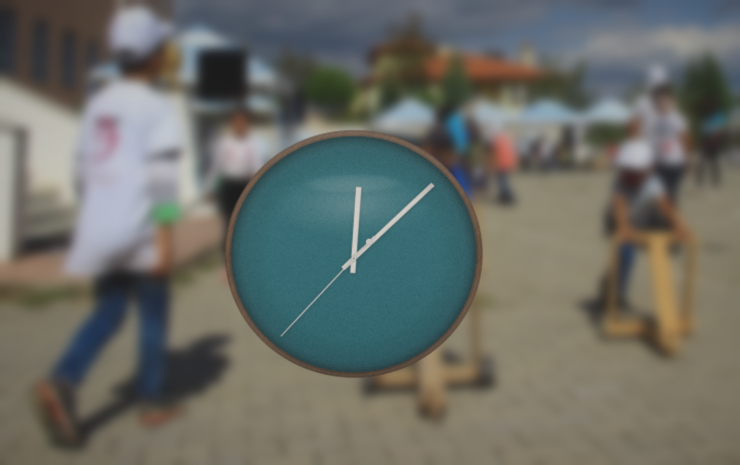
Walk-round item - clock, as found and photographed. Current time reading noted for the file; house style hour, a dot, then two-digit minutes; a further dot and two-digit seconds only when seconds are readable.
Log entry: 12.07.37
